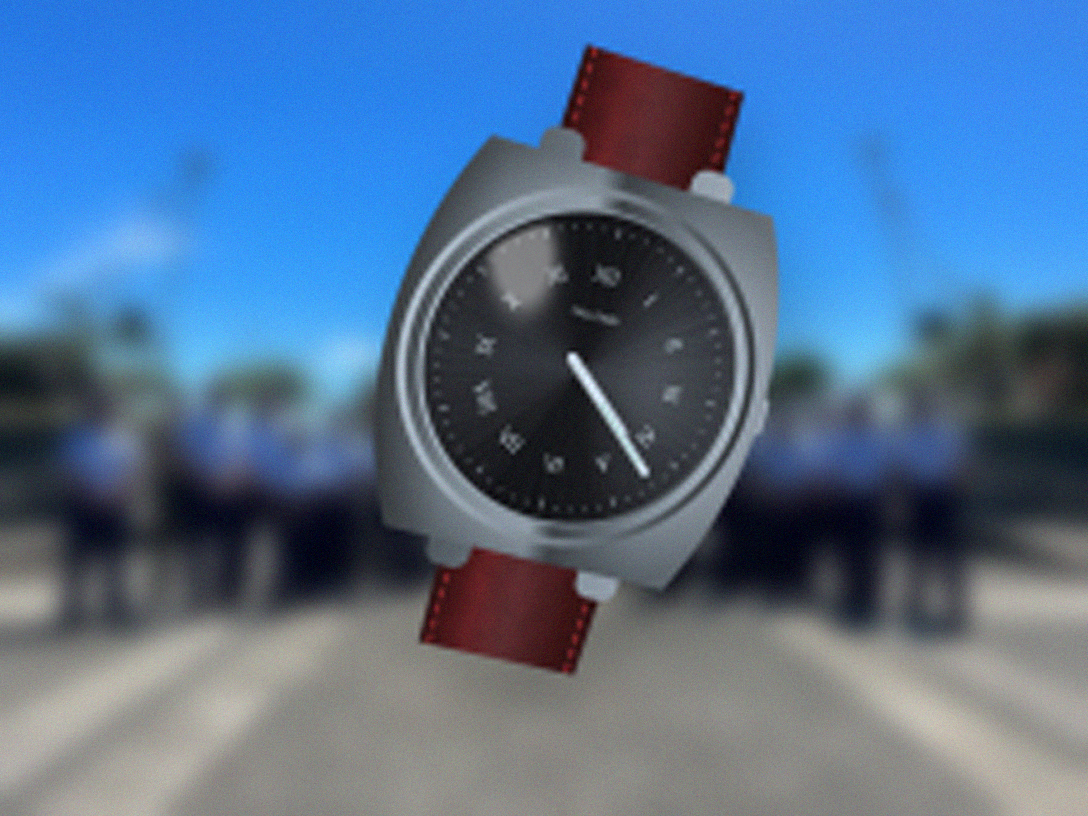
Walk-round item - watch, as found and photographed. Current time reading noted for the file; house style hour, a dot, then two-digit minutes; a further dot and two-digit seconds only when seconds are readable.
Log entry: 4.22
